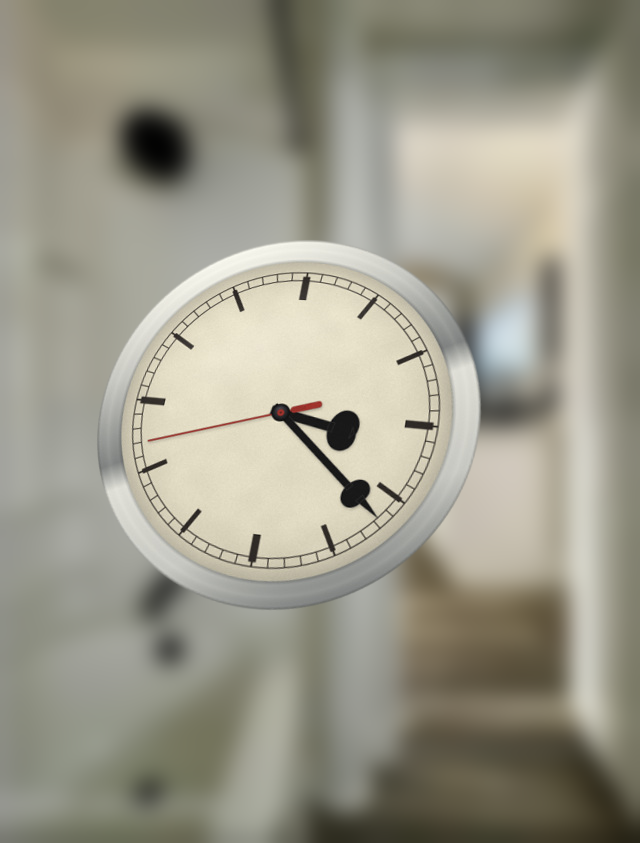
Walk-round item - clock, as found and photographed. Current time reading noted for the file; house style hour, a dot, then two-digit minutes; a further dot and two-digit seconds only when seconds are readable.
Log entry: 3.21.42
